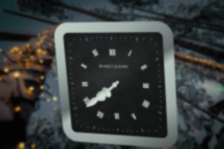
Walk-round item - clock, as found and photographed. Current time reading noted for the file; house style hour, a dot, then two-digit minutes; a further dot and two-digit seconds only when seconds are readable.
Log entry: 7.39
